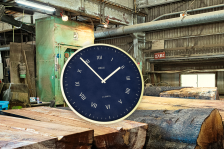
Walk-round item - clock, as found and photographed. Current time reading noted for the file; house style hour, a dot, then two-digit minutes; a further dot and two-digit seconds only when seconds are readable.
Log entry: 1.54
